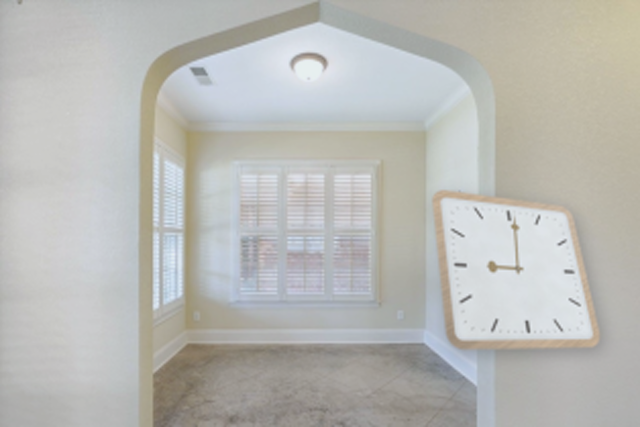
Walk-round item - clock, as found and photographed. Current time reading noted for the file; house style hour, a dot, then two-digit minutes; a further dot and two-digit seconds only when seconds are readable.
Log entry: 9.01
